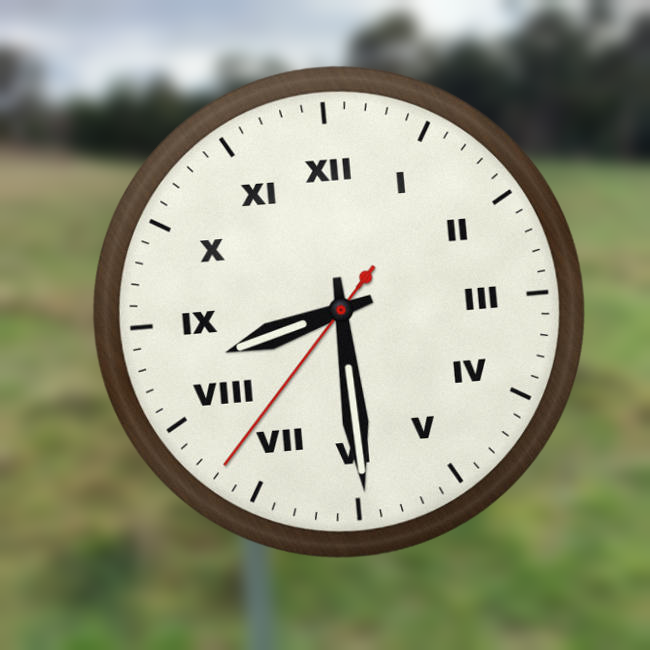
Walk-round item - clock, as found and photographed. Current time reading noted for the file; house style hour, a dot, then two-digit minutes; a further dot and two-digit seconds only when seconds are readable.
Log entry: 8.29.37
